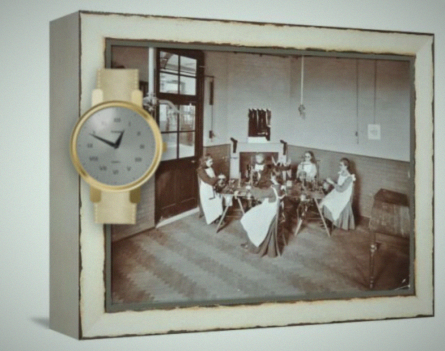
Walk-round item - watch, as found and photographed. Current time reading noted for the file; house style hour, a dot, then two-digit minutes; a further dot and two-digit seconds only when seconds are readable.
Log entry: 12.49
